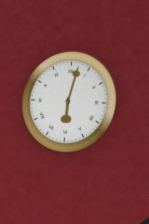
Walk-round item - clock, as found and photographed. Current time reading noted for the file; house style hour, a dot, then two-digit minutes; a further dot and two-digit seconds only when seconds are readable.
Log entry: 6.02
